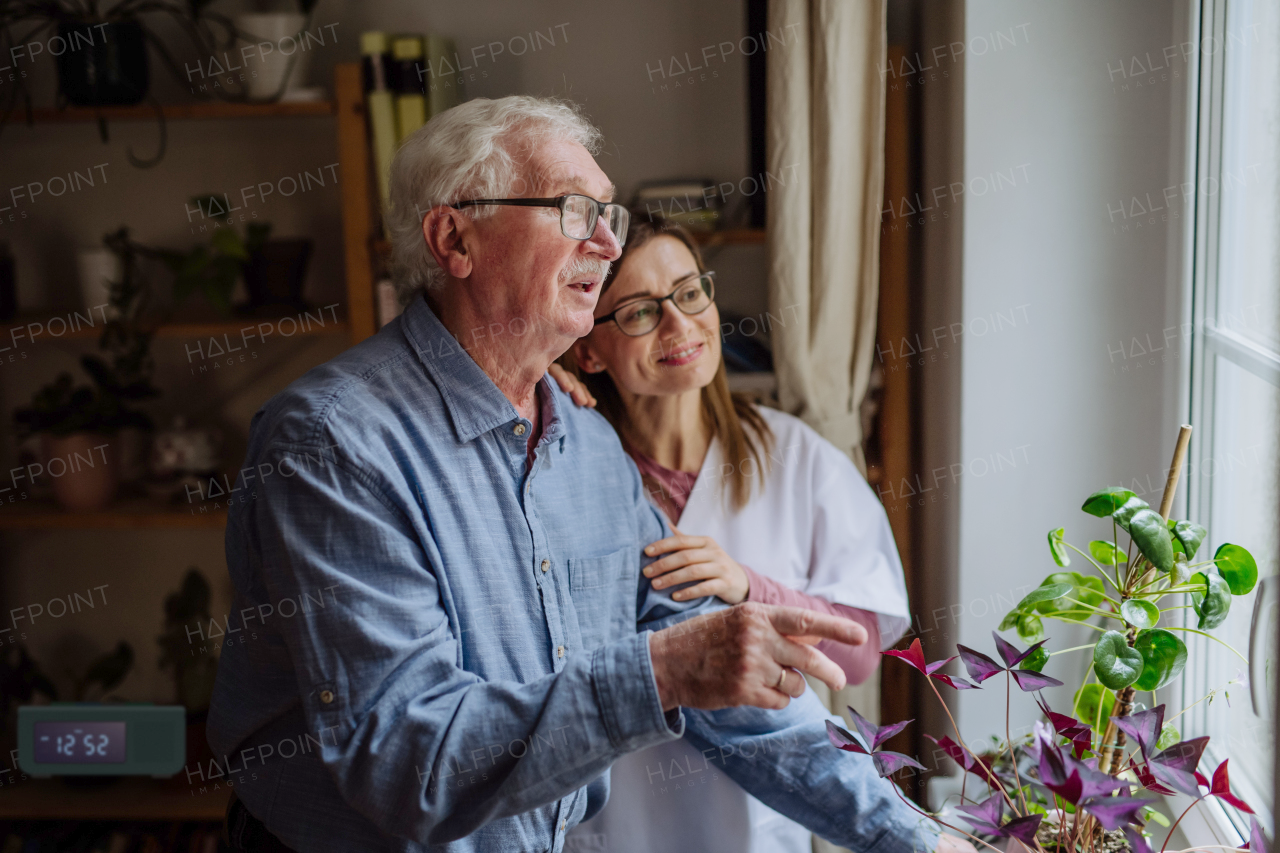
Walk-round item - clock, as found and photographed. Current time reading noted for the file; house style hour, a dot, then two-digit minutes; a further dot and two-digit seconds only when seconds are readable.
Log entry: 12.52
